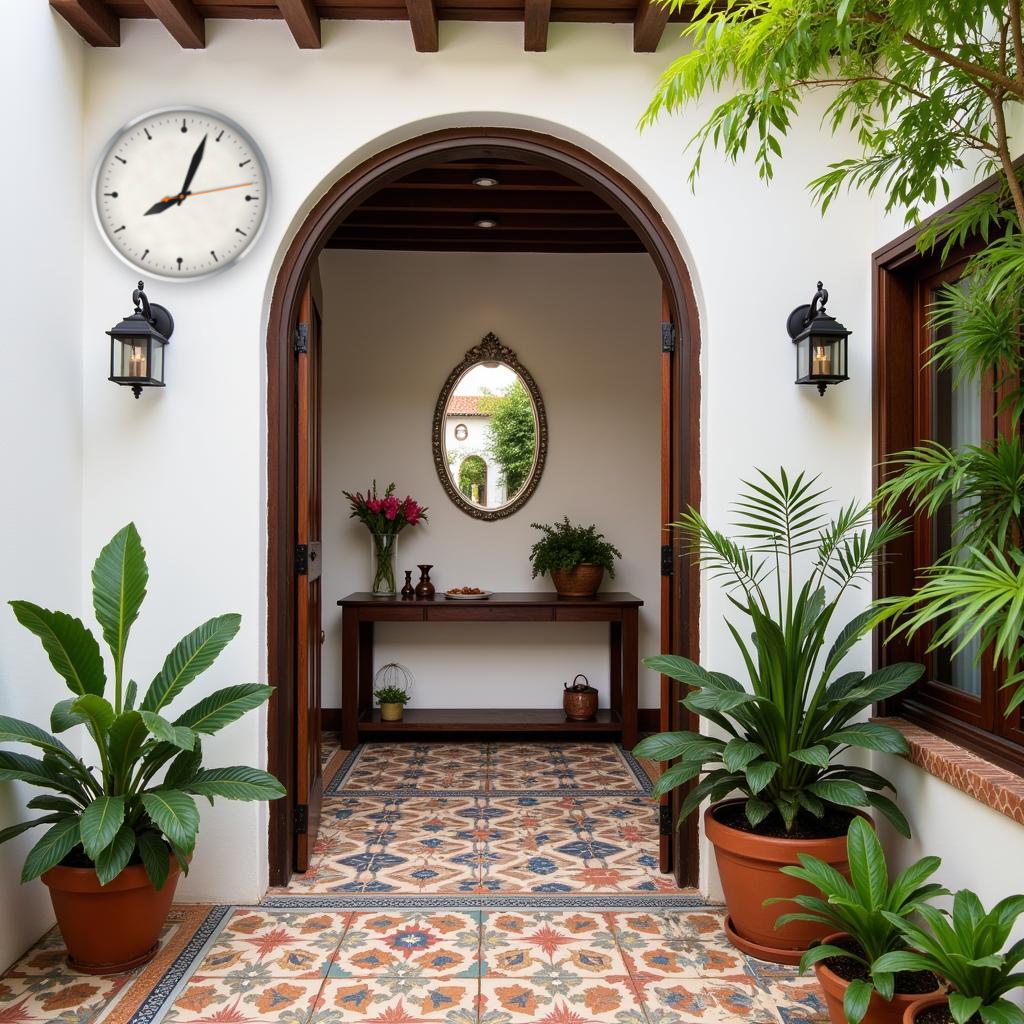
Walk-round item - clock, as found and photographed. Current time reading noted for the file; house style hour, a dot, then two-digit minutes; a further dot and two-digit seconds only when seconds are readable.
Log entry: 8.03.13
